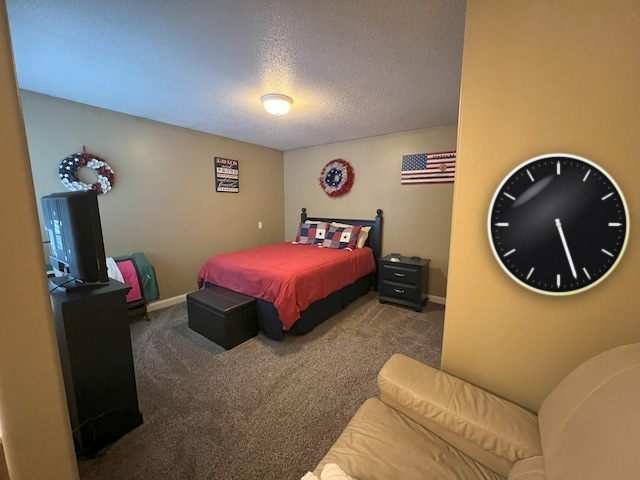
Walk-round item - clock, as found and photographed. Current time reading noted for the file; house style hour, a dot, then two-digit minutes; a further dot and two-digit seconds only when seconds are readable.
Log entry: 5.27
